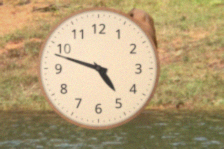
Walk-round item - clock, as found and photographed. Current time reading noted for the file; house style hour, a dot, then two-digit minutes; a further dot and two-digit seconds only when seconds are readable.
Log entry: 4.48
